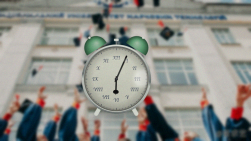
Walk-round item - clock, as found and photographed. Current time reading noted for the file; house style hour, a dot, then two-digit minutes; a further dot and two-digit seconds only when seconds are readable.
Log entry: 6.04
